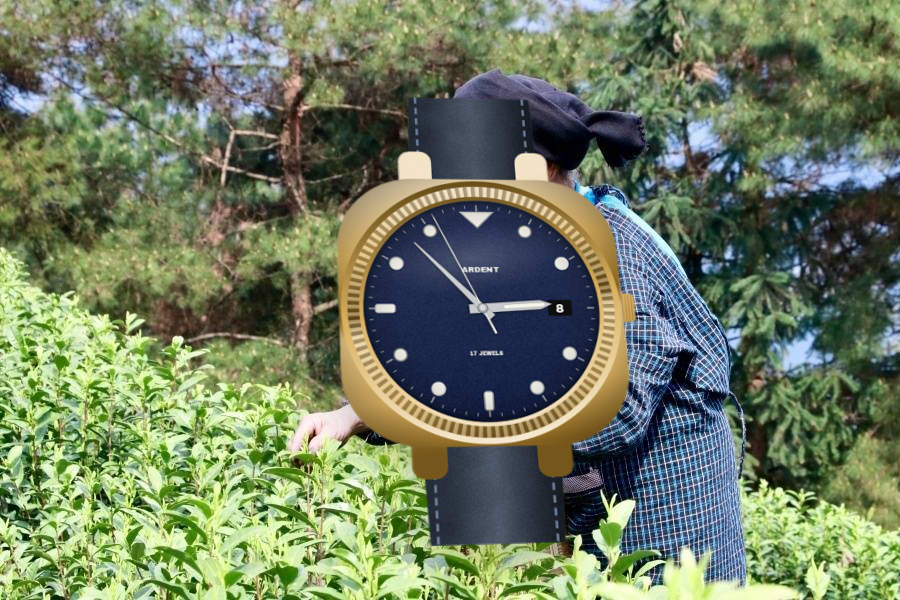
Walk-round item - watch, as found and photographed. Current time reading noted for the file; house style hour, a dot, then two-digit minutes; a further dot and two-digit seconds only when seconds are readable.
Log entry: 2.52.56
